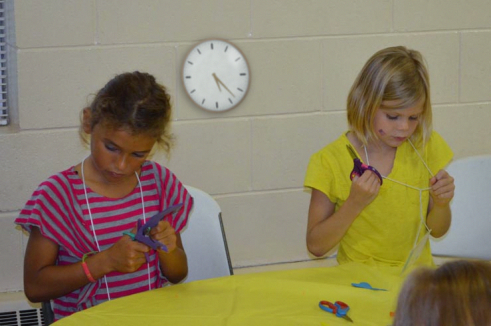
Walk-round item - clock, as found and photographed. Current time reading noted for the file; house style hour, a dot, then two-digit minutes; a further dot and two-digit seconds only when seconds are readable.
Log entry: 5.23
